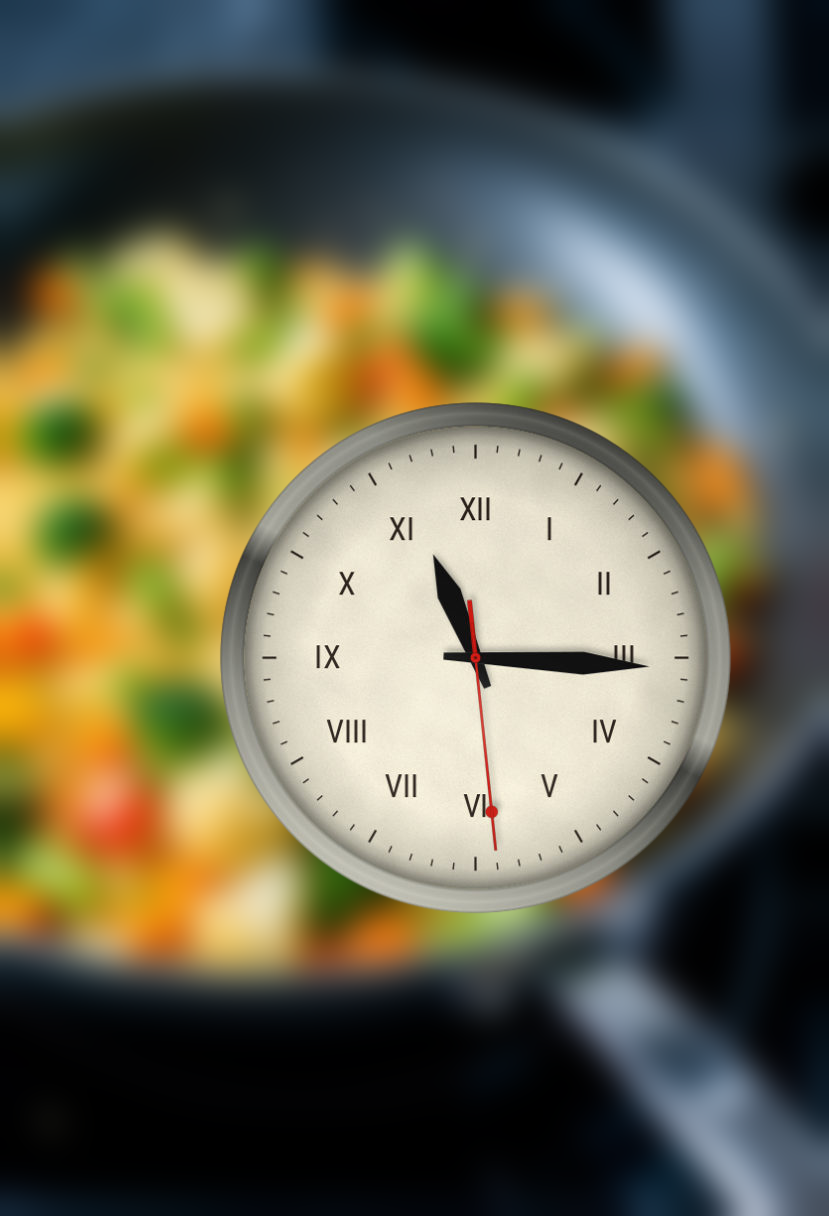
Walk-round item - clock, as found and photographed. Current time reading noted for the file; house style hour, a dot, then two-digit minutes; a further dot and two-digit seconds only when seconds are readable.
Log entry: 11.15.29
